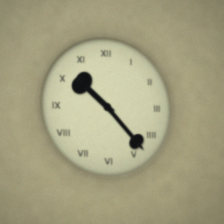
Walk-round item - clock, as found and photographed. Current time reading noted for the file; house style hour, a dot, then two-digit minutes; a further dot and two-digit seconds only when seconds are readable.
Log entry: 10.23
